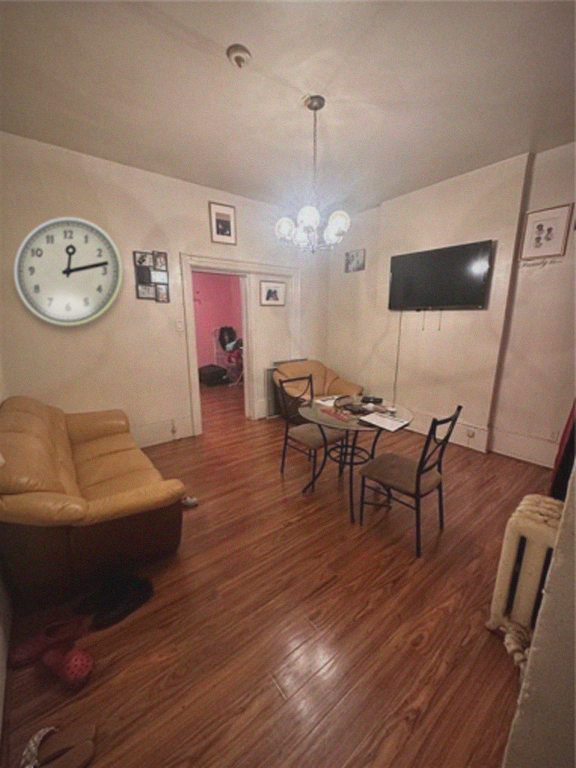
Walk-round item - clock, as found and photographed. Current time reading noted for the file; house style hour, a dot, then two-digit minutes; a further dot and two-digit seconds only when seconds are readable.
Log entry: 12.13
